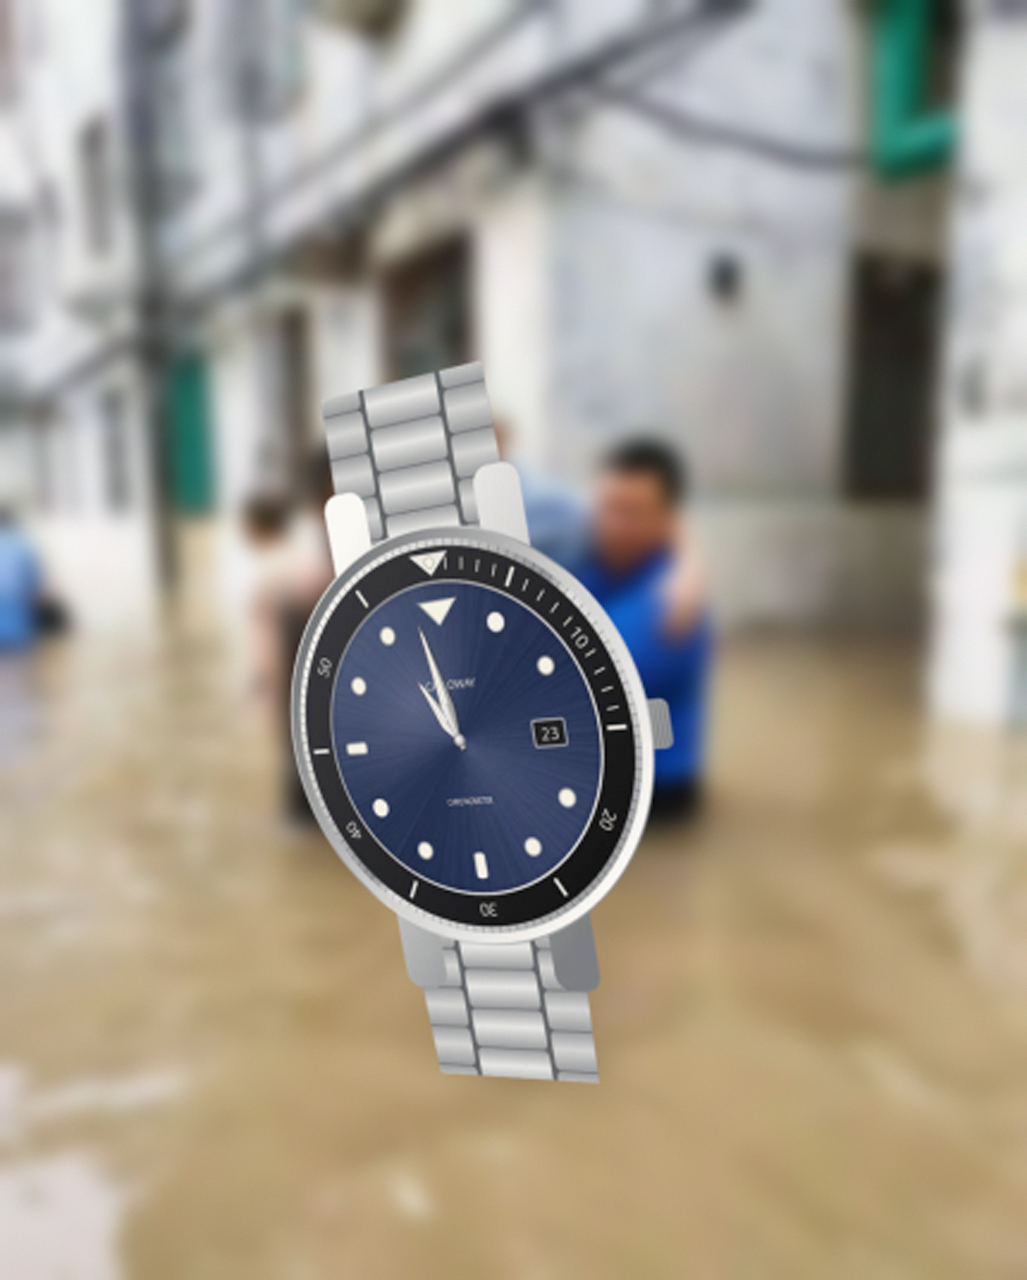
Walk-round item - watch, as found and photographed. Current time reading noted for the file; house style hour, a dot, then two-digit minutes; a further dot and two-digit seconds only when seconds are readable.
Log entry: 10.58
